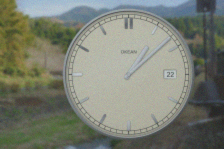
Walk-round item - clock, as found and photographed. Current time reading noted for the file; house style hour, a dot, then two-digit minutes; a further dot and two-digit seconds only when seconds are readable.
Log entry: 1.08
